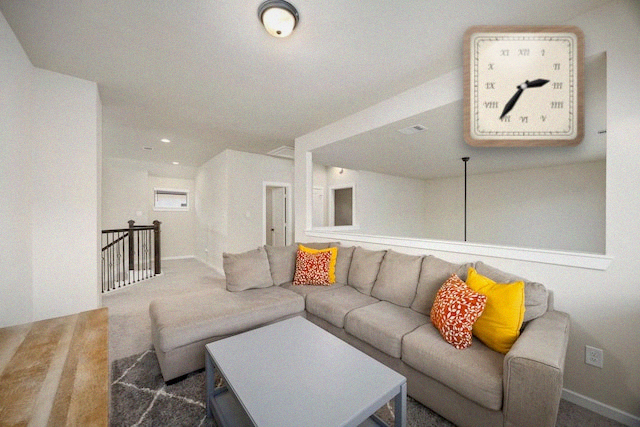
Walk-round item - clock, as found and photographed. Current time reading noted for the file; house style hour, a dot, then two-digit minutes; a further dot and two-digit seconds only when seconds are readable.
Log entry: 2.36
